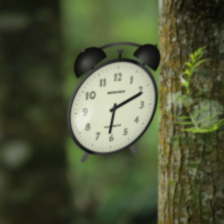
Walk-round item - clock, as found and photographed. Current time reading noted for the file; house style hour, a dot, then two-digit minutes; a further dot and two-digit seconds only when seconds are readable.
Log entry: 6.11
